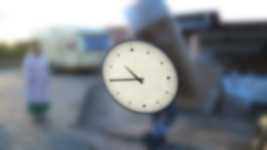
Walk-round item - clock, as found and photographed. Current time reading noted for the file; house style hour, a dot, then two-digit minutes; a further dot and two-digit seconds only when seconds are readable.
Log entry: 10.45
